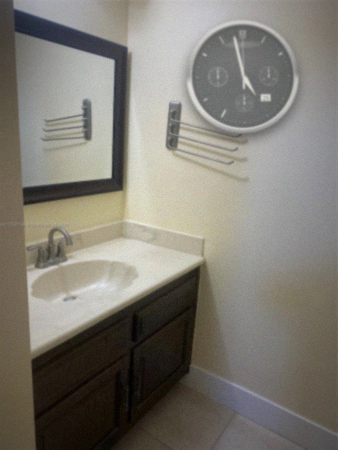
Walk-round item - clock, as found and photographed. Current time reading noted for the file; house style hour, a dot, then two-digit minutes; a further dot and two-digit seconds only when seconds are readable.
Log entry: 4.58
